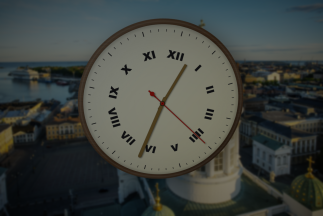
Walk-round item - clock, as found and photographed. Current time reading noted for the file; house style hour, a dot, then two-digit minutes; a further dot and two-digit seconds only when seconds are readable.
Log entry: 12.31.20
